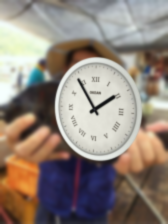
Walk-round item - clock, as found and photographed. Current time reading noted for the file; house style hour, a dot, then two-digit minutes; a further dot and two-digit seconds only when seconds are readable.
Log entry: 1.54
